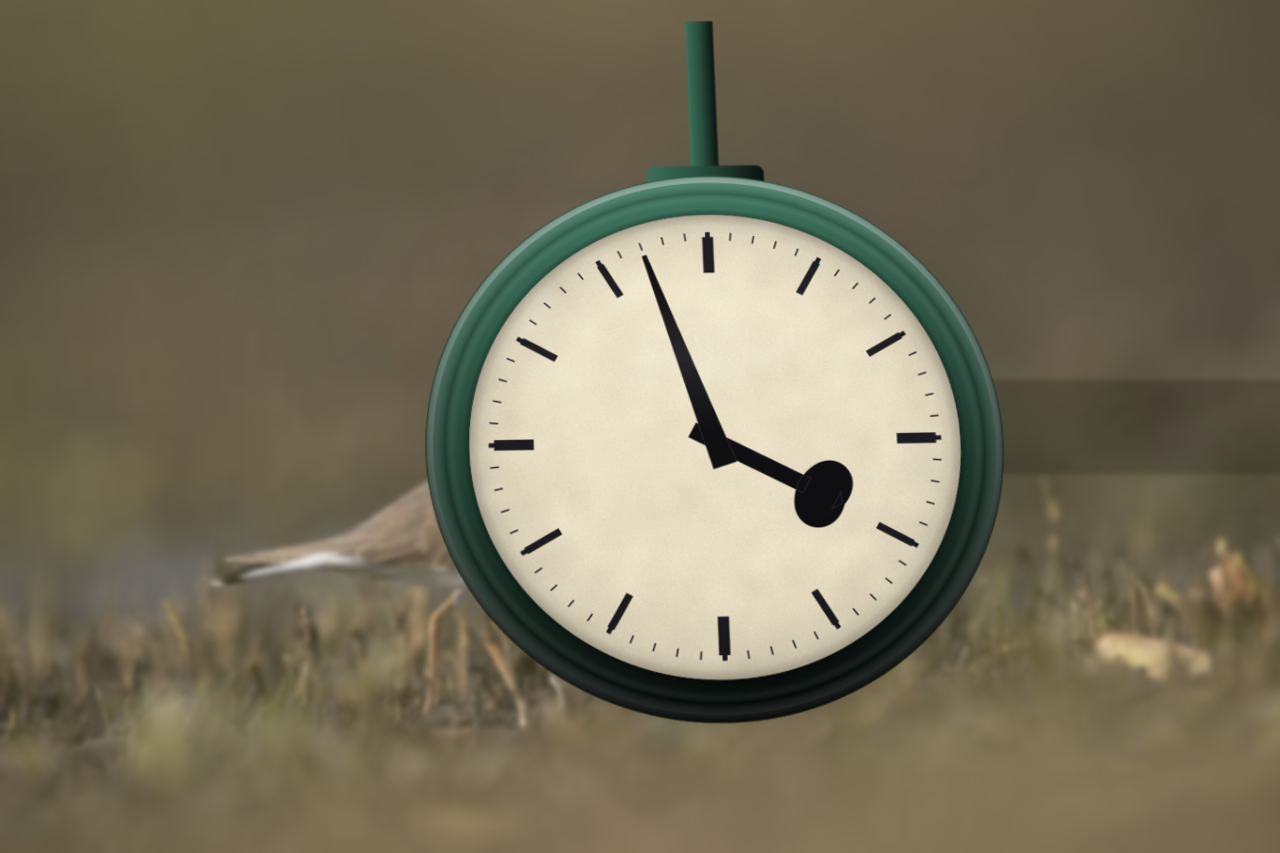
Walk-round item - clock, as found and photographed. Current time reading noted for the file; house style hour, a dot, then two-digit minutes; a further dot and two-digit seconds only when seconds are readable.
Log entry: 3.57
